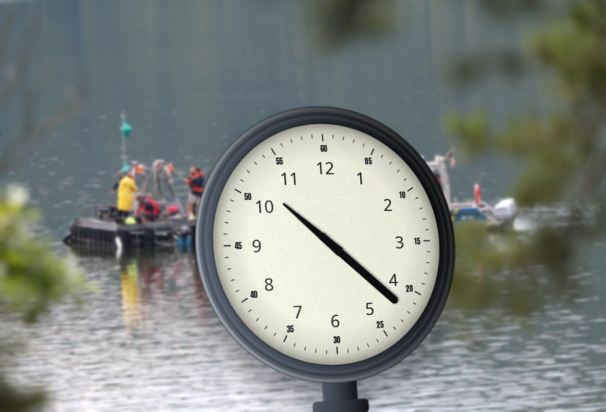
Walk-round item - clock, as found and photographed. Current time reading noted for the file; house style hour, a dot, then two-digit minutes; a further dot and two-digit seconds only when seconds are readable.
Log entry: 10.22
